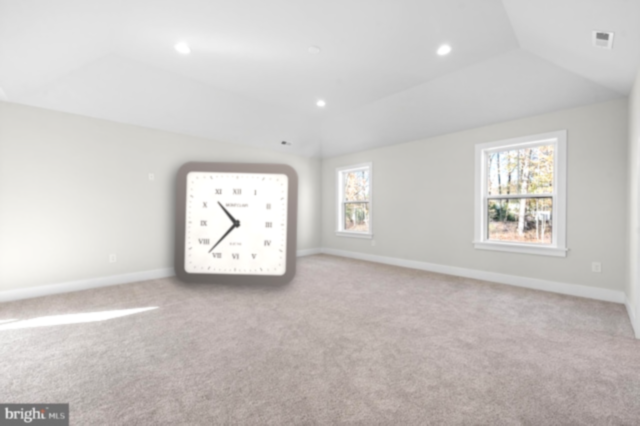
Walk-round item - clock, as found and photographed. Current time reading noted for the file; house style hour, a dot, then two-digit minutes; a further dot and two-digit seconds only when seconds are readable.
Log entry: 10.37
